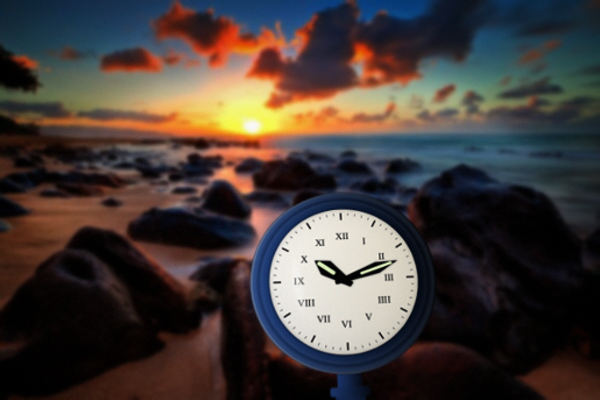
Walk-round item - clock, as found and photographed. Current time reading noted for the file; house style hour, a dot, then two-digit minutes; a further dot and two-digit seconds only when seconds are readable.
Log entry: 10.12
